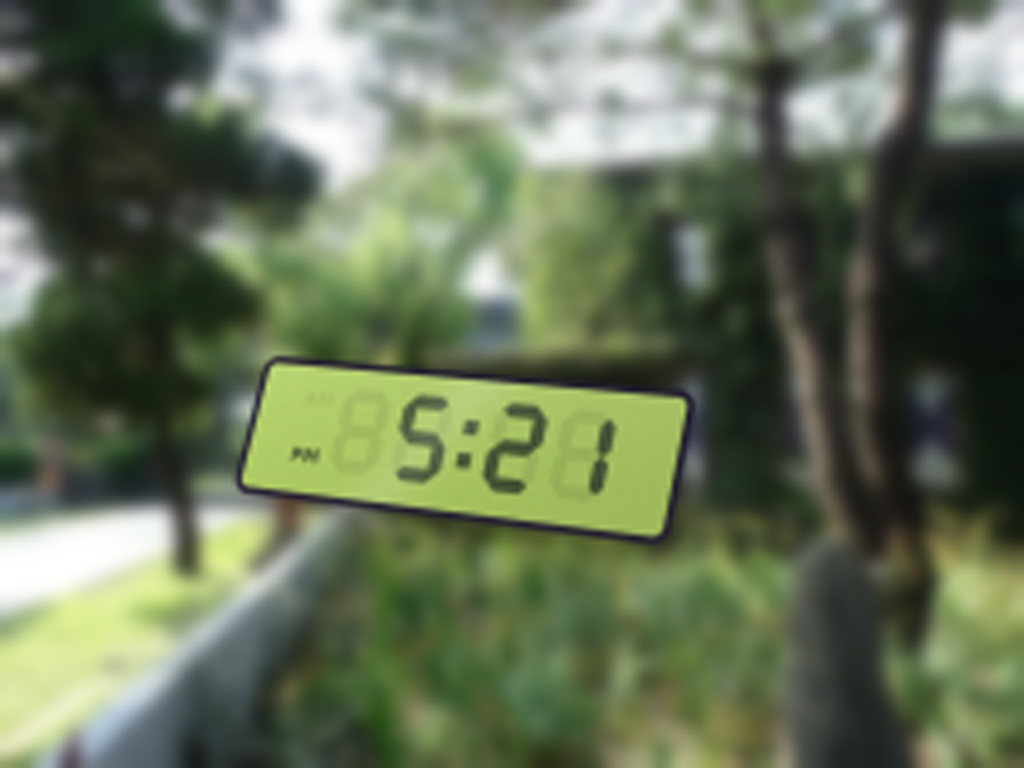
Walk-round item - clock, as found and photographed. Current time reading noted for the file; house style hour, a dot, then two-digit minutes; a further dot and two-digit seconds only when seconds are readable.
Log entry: 5.21
